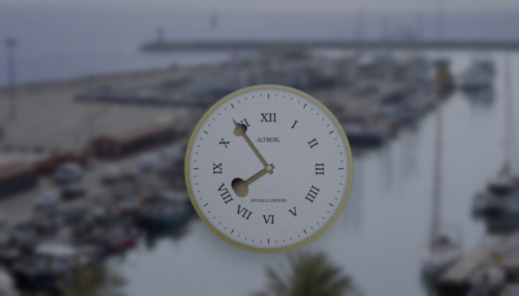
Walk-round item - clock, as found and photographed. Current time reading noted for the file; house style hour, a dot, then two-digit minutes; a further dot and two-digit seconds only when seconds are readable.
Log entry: 7.54
